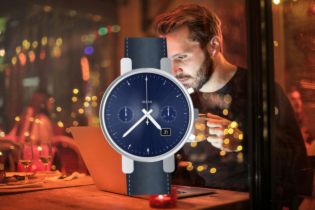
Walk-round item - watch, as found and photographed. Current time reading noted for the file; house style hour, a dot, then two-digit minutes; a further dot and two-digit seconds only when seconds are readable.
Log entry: 4.38
